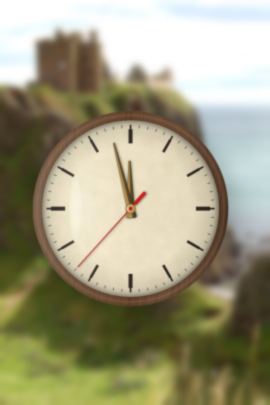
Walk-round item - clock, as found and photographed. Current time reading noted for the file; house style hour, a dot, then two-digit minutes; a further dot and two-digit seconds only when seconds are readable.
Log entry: 11.57.37
